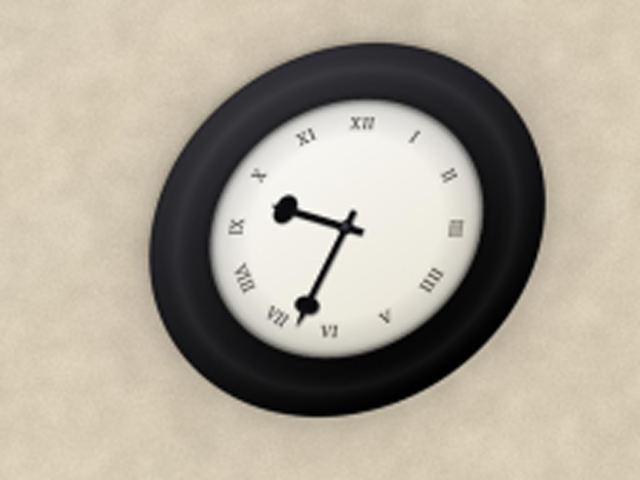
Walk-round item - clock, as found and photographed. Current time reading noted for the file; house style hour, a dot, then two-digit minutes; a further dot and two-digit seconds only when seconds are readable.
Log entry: 9.33
